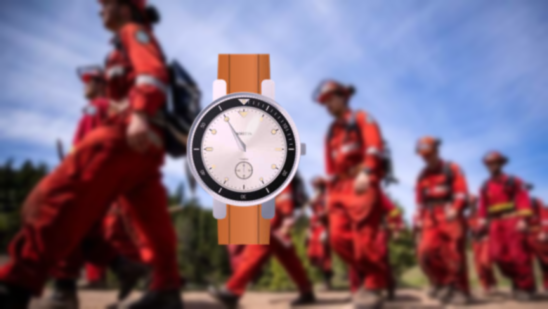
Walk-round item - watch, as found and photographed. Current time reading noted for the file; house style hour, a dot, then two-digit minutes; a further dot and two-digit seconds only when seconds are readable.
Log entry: 10.55
